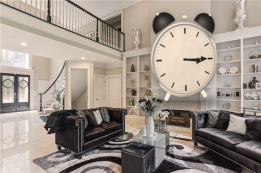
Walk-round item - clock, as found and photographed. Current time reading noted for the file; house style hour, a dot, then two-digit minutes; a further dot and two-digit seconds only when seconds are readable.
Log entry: 3.15
